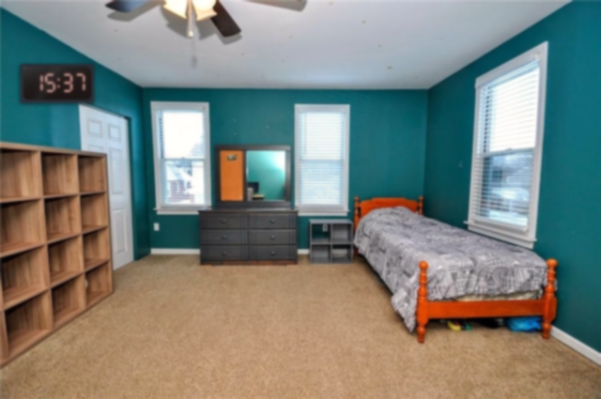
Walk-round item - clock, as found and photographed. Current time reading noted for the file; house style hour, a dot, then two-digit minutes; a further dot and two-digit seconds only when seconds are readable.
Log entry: 15.37
